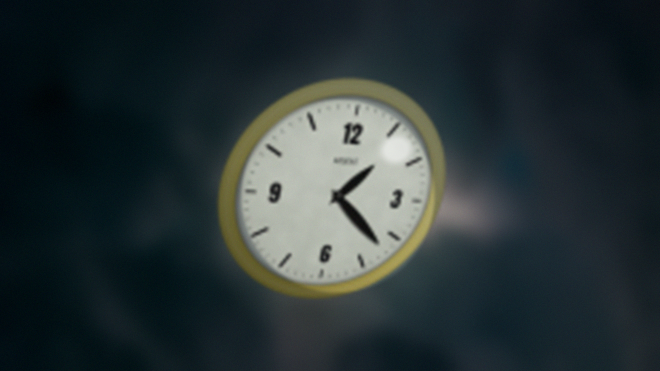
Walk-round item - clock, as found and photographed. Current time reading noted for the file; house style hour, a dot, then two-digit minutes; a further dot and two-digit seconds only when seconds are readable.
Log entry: 1.22
